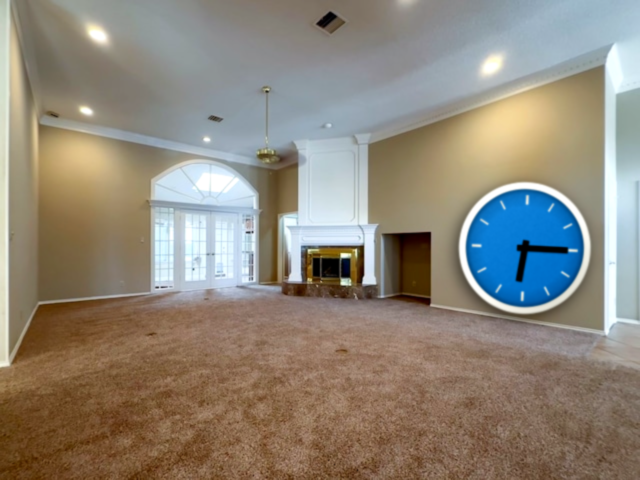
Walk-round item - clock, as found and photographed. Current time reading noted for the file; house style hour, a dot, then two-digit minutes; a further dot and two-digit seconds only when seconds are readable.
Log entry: 6.15
